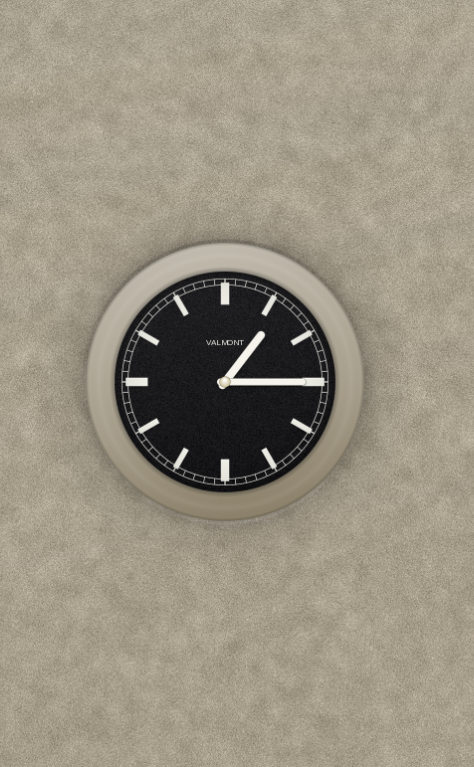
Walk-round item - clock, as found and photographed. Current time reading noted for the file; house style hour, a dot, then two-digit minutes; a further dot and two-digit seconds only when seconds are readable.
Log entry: 1.15
